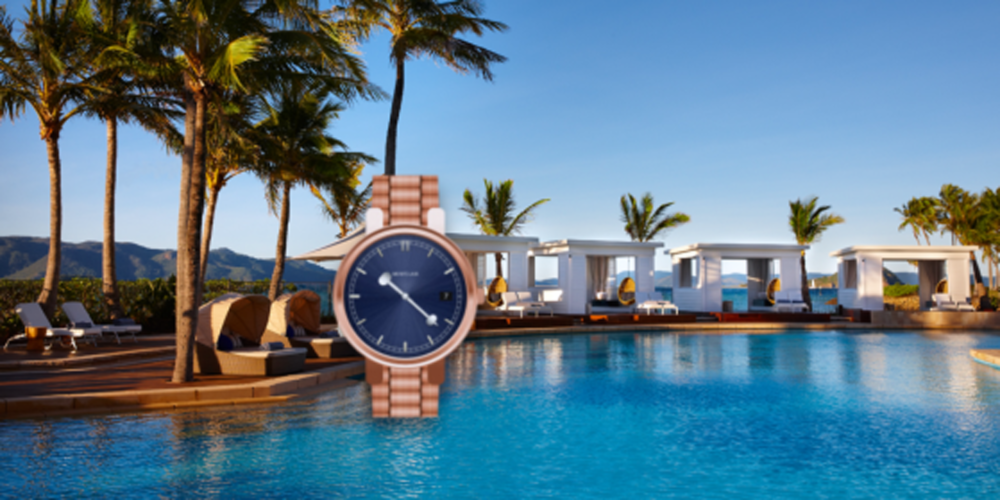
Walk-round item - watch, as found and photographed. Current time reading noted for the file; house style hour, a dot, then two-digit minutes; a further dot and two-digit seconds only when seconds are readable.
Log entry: 10.22
